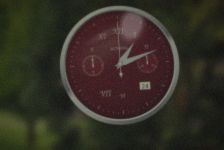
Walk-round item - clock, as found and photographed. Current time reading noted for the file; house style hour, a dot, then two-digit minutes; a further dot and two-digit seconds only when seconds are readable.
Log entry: 1.12
